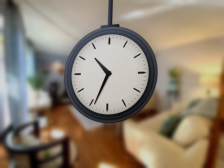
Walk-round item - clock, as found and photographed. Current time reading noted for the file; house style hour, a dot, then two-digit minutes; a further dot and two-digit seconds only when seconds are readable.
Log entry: 10.34
